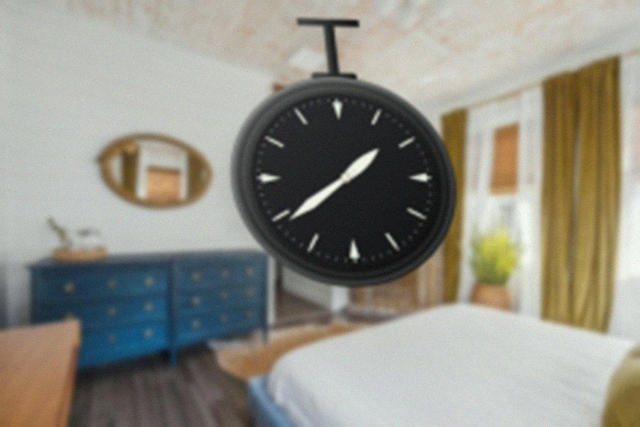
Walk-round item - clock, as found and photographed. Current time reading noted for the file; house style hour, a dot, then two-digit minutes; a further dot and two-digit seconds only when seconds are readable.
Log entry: 1.39
